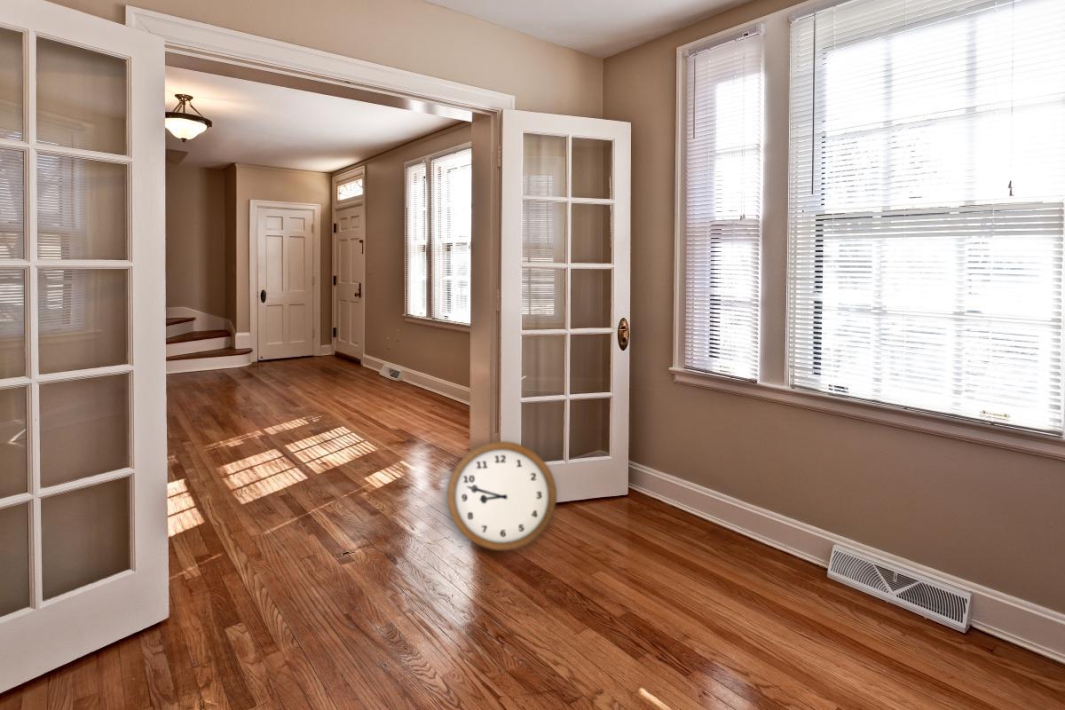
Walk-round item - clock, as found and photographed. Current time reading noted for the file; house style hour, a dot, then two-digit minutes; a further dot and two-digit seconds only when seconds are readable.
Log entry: 8.48
